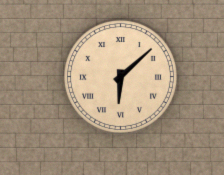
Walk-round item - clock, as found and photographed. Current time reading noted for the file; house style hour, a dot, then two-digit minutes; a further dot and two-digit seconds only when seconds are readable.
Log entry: 6.08
